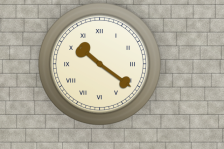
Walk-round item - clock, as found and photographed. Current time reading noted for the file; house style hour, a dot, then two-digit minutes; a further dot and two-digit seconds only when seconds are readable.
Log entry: 10.21
